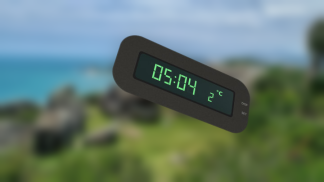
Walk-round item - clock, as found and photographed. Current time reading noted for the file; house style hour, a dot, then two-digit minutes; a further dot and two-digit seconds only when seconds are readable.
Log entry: 5.04
